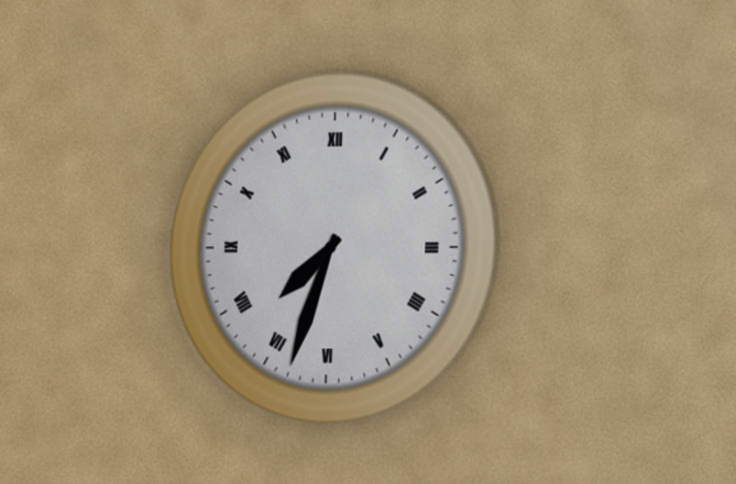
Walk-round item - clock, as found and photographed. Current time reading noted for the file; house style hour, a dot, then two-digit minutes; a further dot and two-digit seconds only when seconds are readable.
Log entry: 7.33
